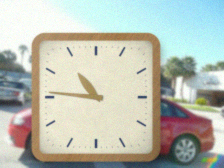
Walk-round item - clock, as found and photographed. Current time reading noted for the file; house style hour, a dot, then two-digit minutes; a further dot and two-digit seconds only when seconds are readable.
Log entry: 10.46
